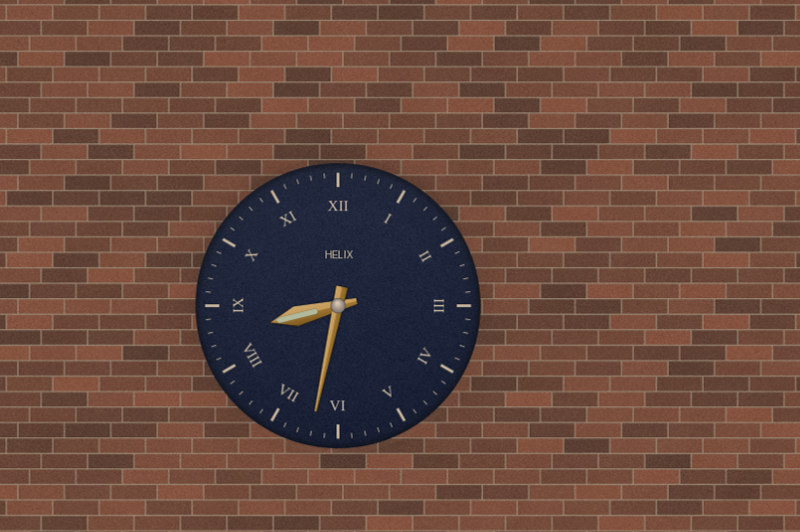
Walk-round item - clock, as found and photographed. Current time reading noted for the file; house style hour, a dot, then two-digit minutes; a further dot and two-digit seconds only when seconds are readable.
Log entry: 8.32
